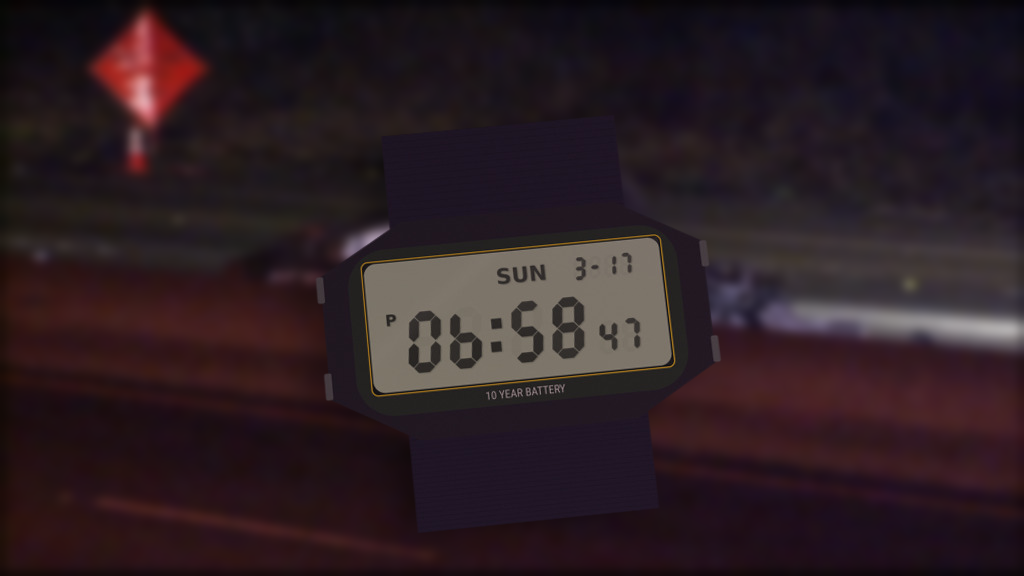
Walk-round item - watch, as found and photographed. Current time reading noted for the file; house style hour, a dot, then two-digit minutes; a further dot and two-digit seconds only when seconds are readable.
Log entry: 6.58.47
